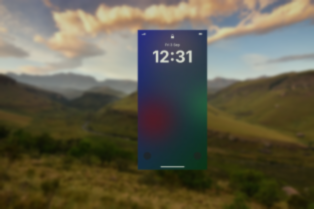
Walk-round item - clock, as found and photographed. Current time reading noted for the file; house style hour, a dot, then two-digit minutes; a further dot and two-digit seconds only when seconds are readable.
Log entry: 12.31
